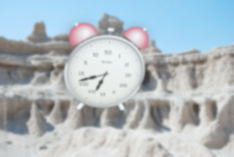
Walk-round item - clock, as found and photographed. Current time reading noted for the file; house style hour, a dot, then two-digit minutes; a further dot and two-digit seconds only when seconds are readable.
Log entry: 6.42
